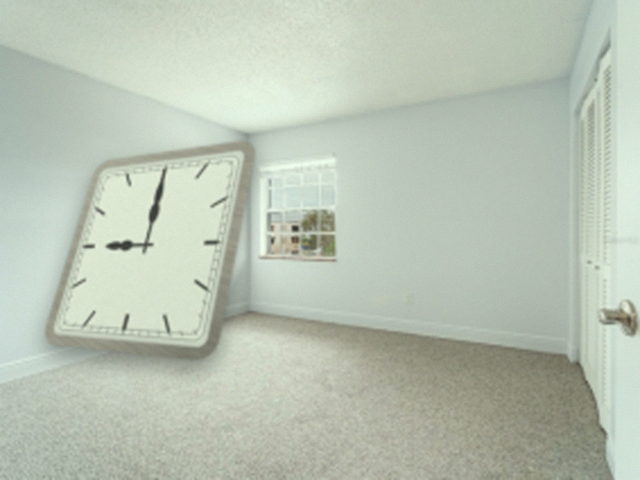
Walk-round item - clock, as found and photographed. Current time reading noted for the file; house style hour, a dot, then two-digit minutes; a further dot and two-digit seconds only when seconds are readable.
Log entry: 9.00
